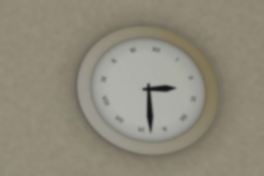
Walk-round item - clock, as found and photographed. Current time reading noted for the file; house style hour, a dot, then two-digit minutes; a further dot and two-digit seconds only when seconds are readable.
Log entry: 2.28
